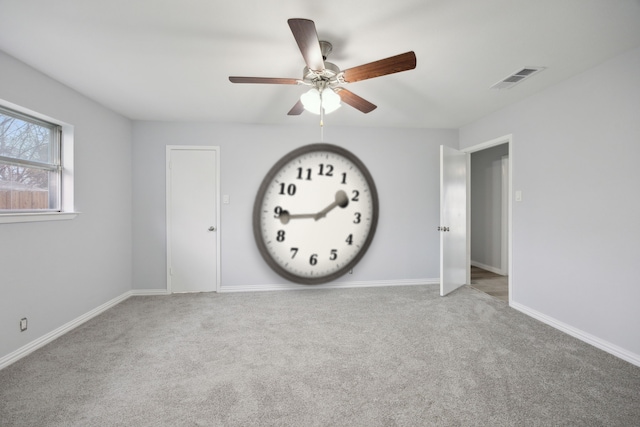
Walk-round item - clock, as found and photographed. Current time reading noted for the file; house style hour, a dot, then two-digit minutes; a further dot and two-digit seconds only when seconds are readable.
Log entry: 1.44
